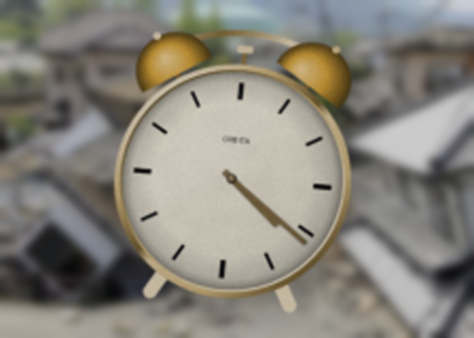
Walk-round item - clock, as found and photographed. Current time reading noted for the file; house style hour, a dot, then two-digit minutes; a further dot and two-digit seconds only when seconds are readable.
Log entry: 4.21
